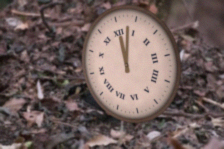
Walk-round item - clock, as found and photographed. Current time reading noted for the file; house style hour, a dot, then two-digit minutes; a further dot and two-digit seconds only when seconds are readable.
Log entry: 12.03
